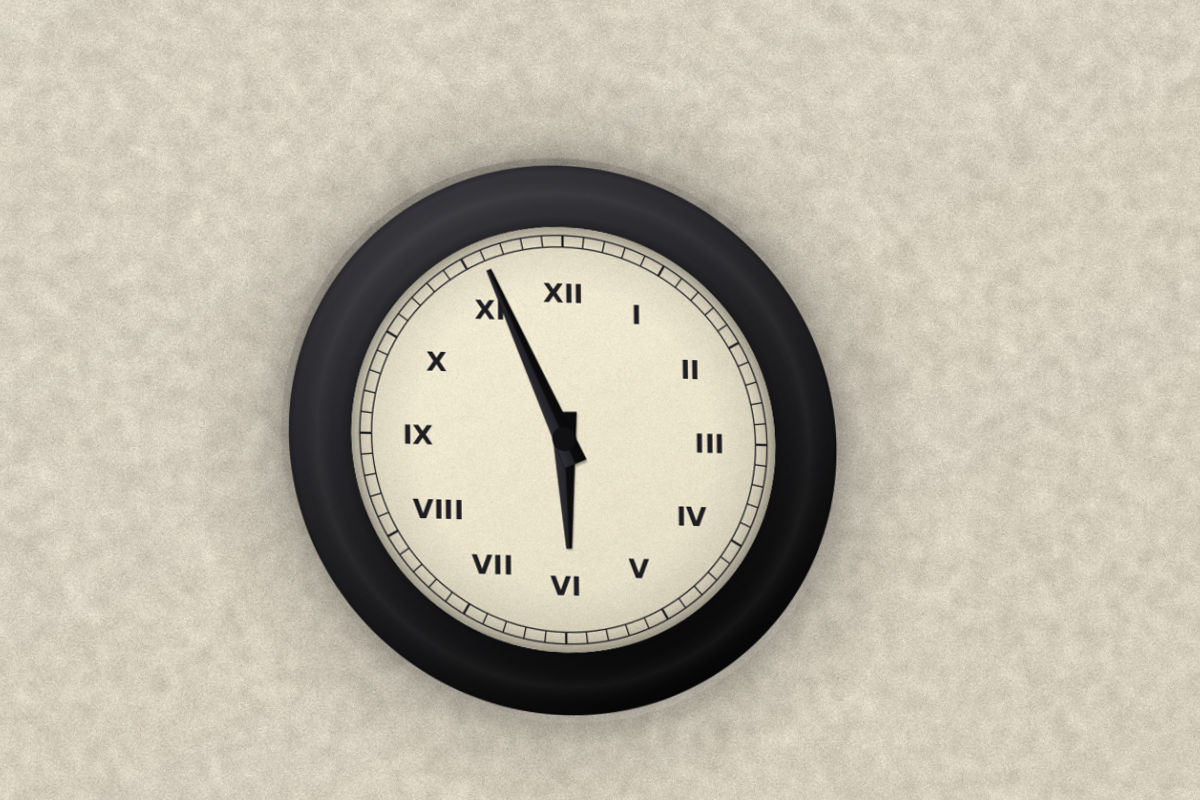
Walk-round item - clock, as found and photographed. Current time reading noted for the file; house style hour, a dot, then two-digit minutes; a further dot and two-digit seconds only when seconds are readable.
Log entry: 5.56
